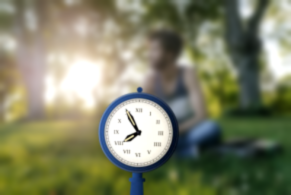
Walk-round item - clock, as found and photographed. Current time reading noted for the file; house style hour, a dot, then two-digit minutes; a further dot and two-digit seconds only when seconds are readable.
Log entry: 7.55
